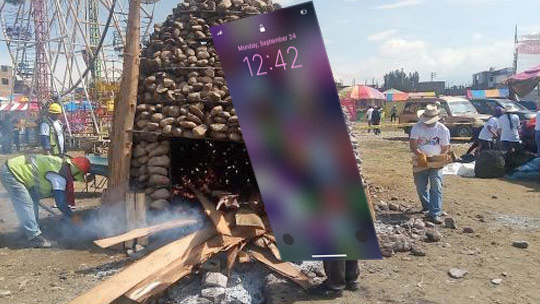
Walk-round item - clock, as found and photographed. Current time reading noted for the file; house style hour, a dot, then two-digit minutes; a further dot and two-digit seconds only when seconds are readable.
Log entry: 12.42
